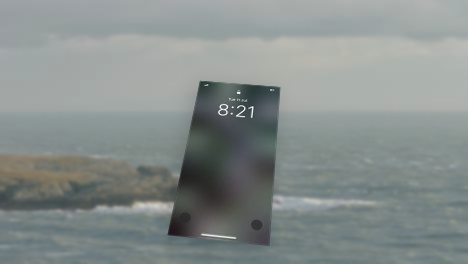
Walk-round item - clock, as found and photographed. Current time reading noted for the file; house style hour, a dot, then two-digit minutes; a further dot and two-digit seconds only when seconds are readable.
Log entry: 8.21
